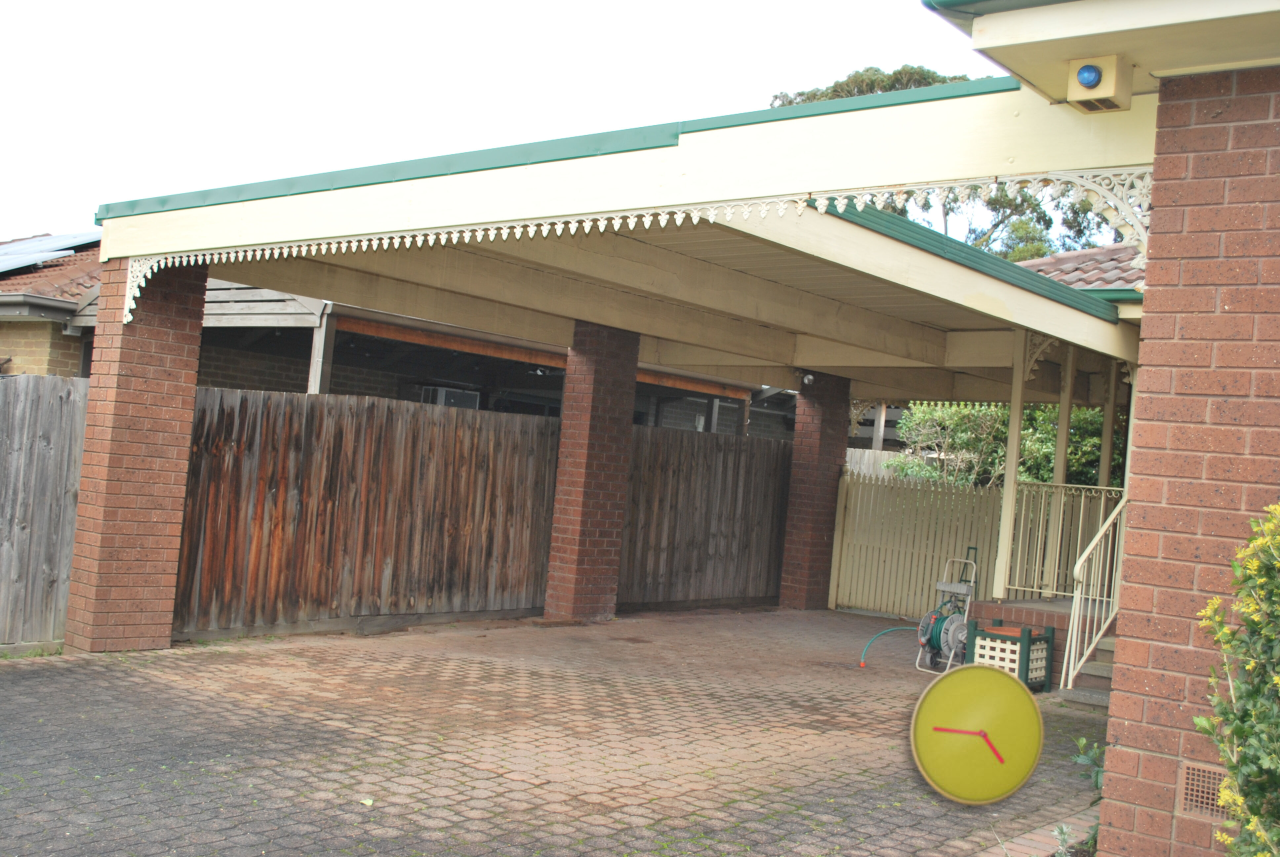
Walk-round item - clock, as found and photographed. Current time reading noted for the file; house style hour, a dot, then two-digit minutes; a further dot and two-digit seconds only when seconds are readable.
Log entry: 4.46
